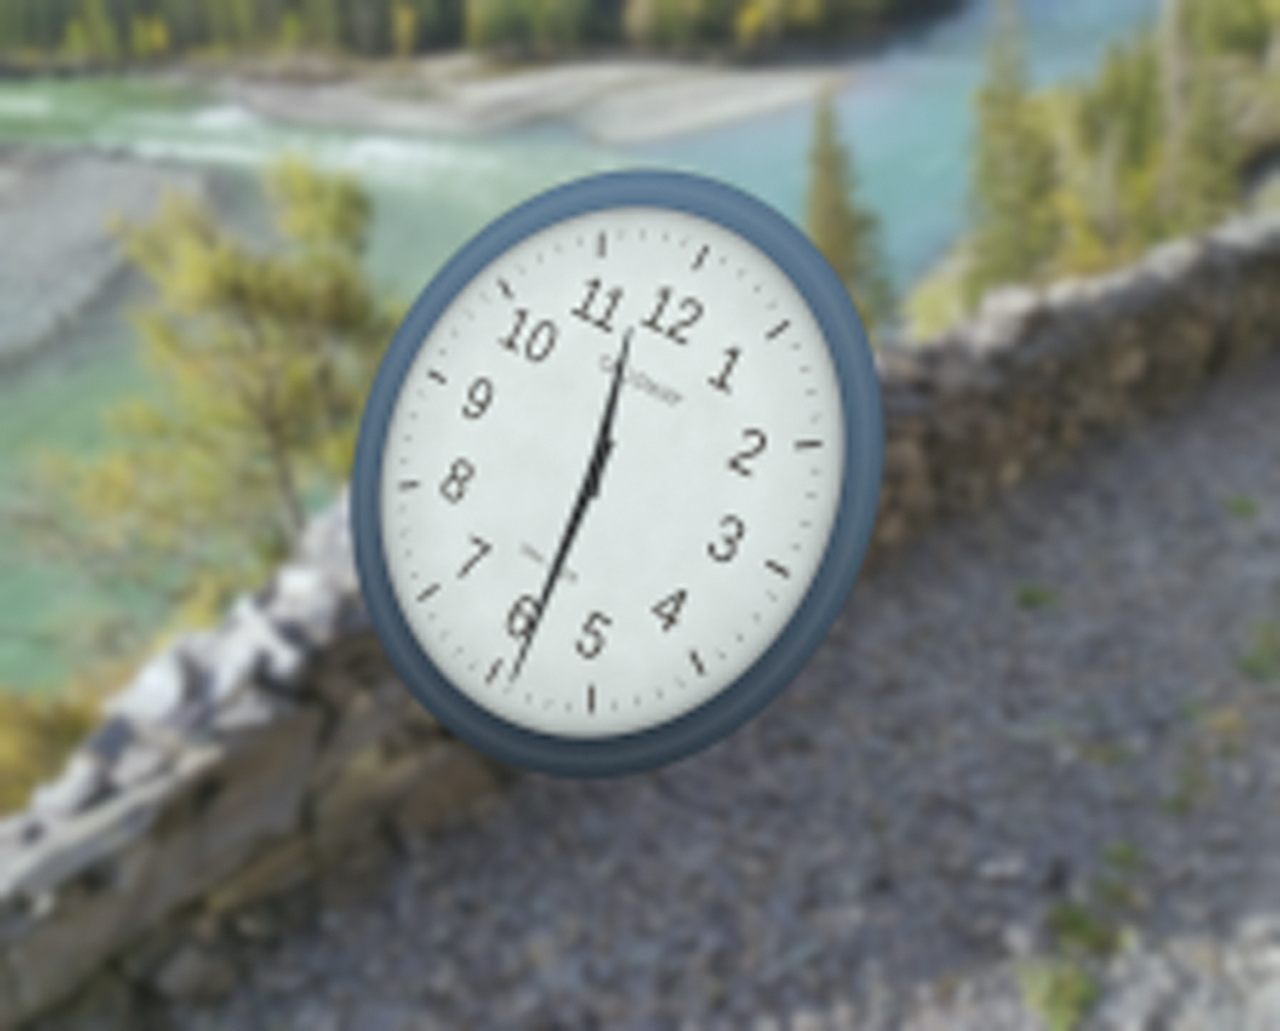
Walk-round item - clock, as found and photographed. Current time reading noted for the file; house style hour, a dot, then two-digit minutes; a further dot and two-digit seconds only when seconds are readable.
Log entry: 11.29
